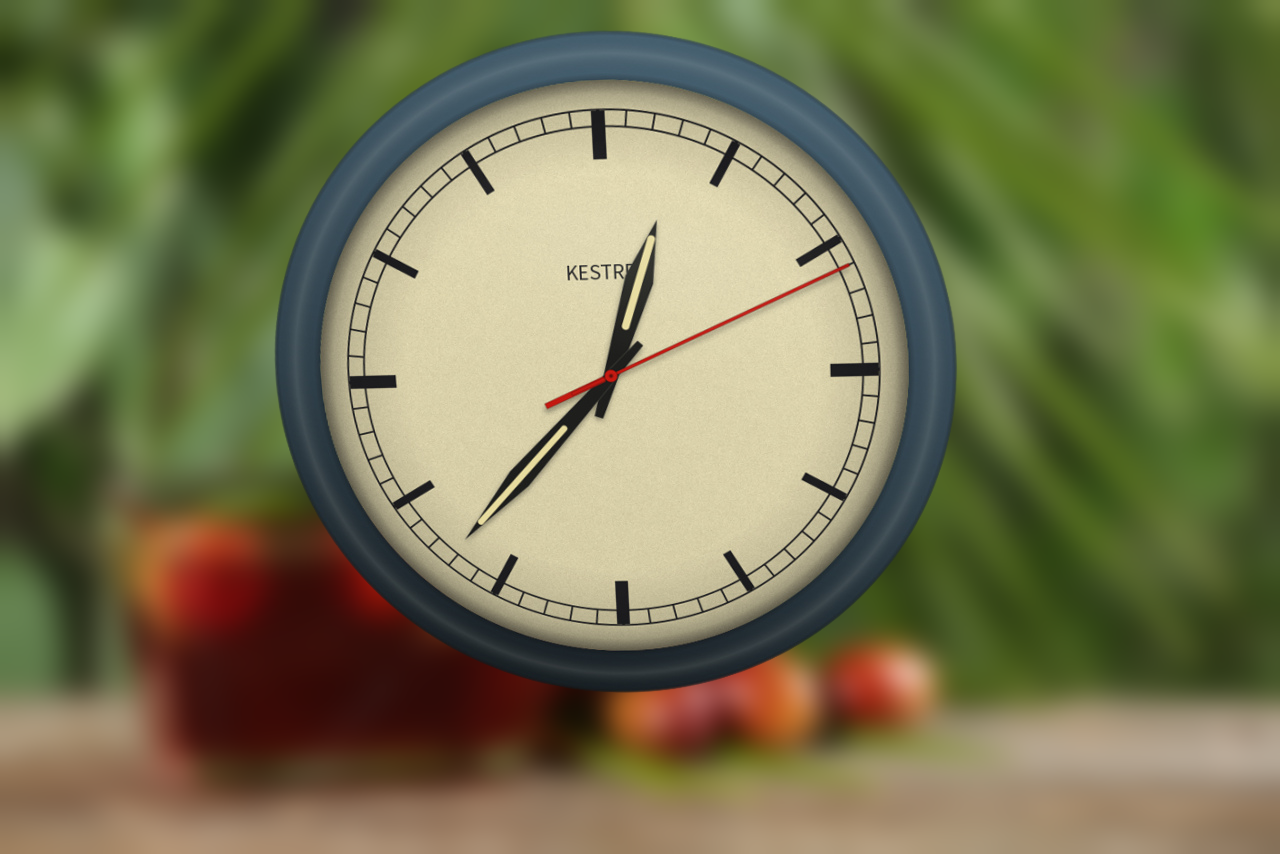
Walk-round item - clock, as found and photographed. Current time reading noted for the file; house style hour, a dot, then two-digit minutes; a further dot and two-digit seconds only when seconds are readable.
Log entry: 12.37.11
